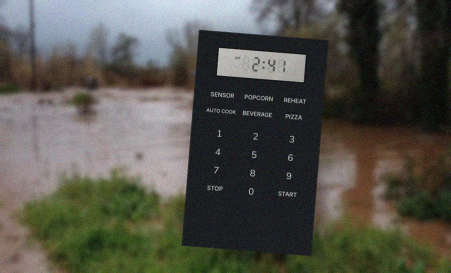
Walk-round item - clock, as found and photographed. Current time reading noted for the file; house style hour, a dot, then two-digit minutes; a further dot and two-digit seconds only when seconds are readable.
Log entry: 2.41
